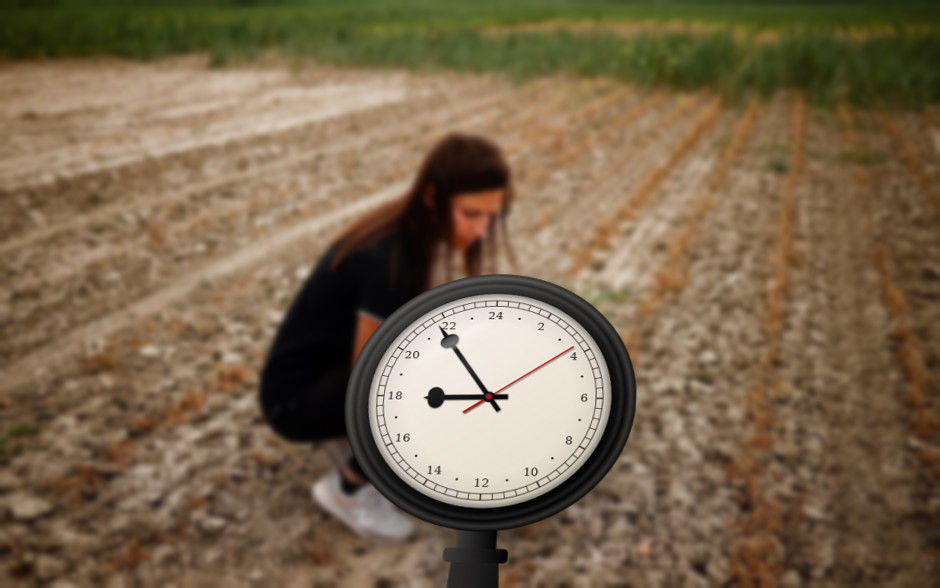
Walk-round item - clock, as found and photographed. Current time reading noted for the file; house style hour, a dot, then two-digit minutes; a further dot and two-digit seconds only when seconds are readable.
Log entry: 17.54.09
